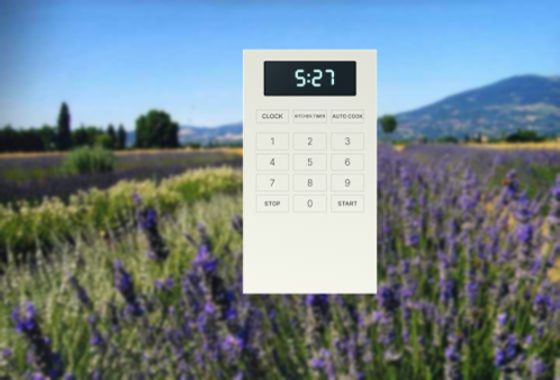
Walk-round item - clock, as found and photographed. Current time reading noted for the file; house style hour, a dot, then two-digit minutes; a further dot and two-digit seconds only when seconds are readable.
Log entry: 5.27
